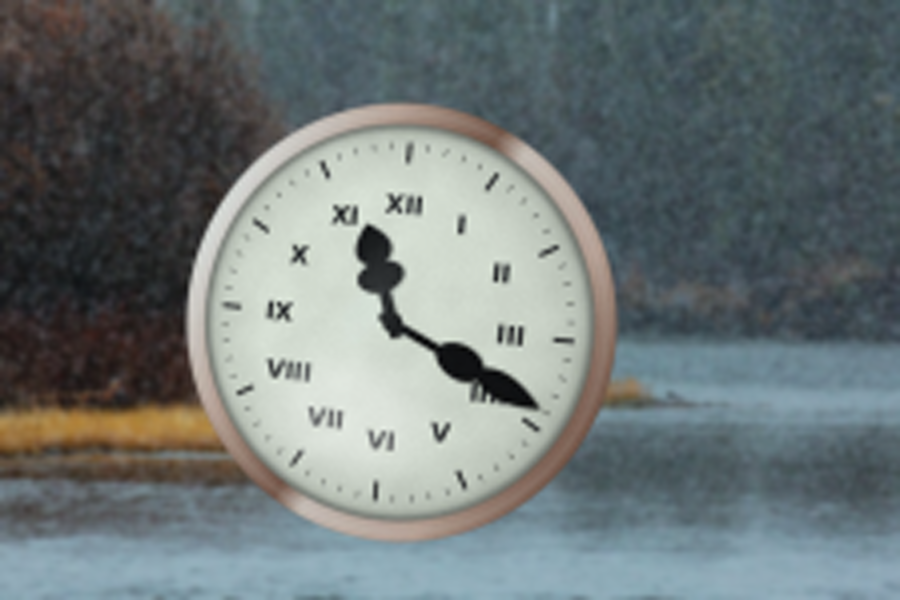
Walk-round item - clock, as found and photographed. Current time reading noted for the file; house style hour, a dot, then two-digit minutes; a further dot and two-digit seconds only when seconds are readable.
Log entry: 11.19
